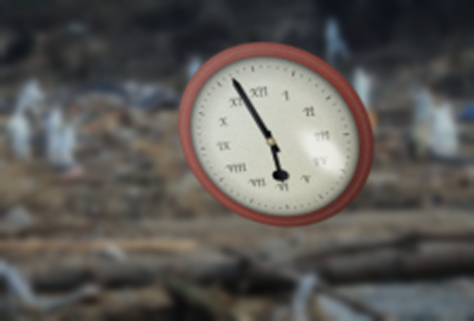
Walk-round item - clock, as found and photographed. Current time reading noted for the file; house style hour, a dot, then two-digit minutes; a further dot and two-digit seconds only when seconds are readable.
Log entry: 5.57
